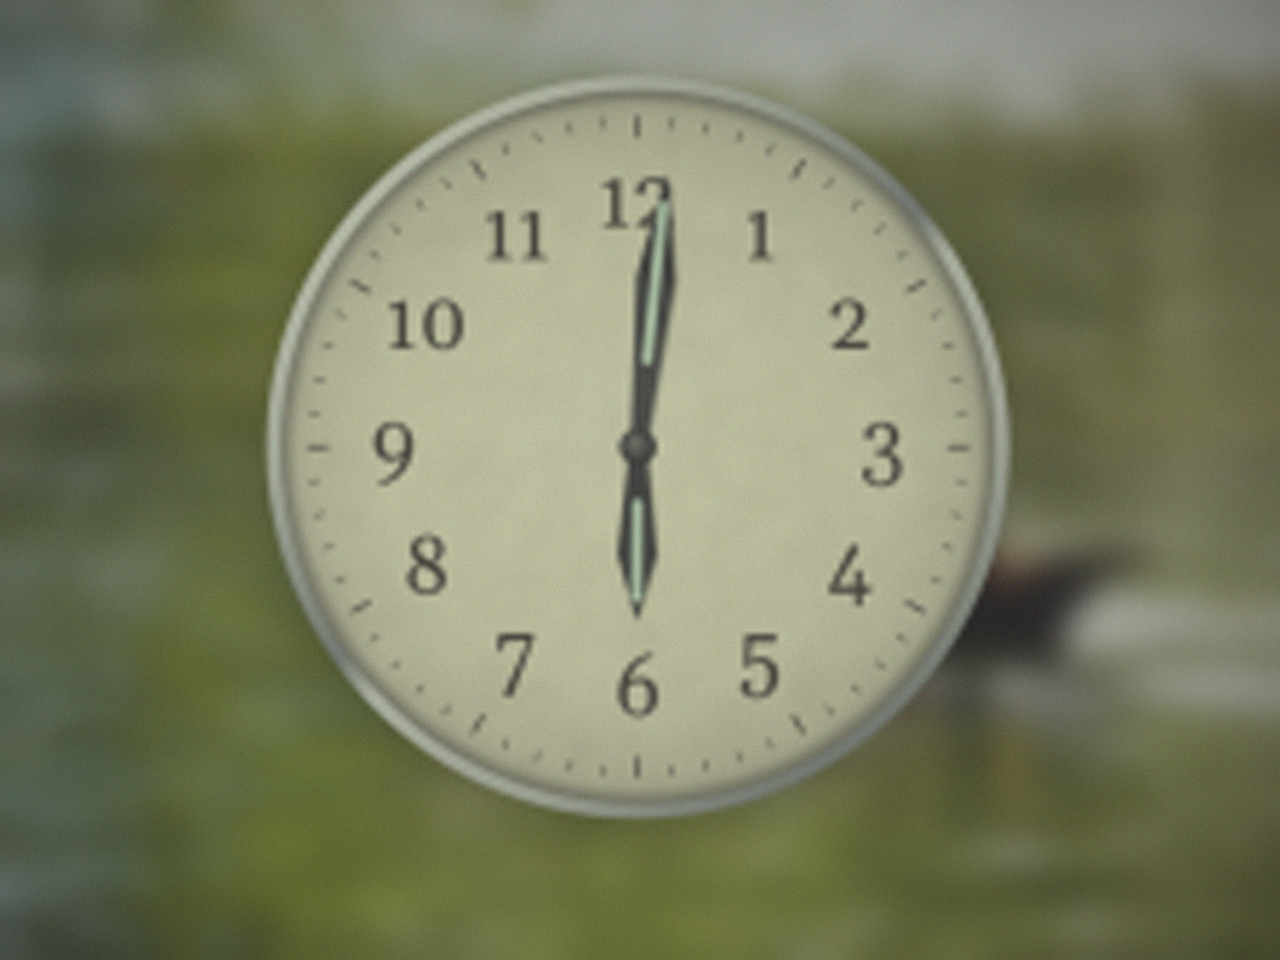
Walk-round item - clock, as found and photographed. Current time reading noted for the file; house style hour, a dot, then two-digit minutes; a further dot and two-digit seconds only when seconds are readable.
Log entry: 6.01
